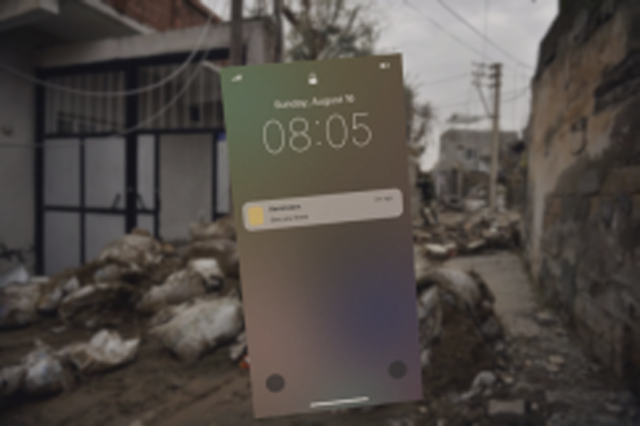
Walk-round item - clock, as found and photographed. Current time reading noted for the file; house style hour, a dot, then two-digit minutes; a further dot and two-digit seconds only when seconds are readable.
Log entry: 8.05
